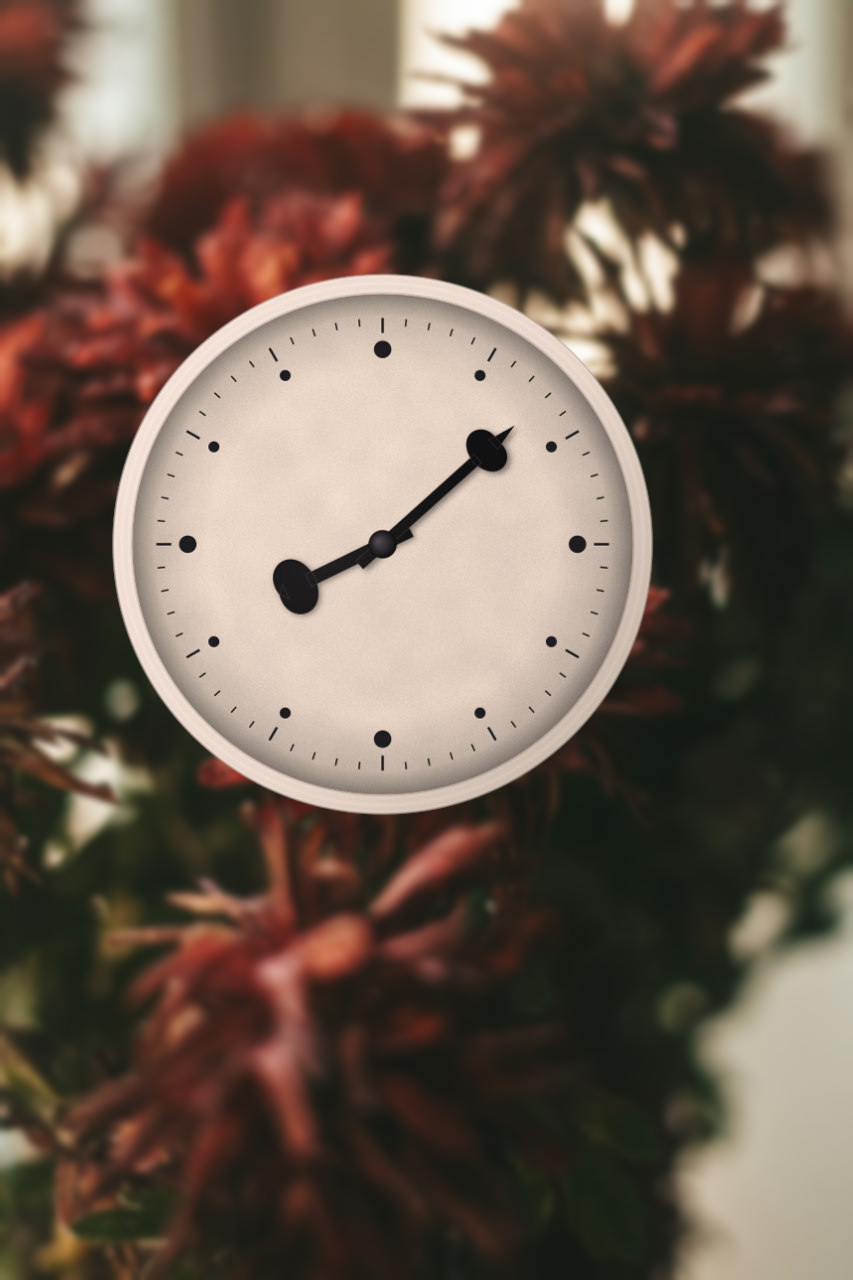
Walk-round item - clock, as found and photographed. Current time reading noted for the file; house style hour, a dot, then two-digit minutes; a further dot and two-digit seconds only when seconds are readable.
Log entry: 8.08
